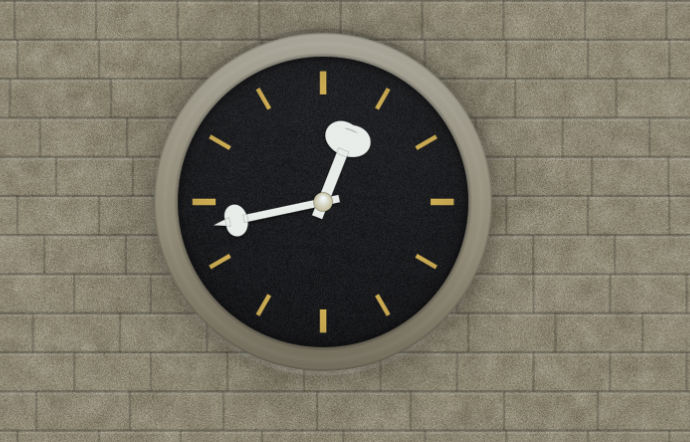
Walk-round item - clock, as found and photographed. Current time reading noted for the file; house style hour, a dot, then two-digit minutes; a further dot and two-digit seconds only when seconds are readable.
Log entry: 12.43
